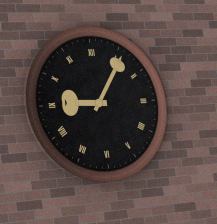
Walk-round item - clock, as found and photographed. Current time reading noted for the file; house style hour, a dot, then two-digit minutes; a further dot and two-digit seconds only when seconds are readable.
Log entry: 9.06
